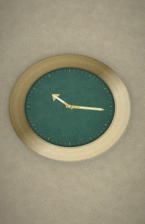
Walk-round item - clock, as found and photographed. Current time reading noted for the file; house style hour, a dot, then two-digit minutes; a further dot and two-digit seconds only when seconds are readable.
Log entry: 10.16
